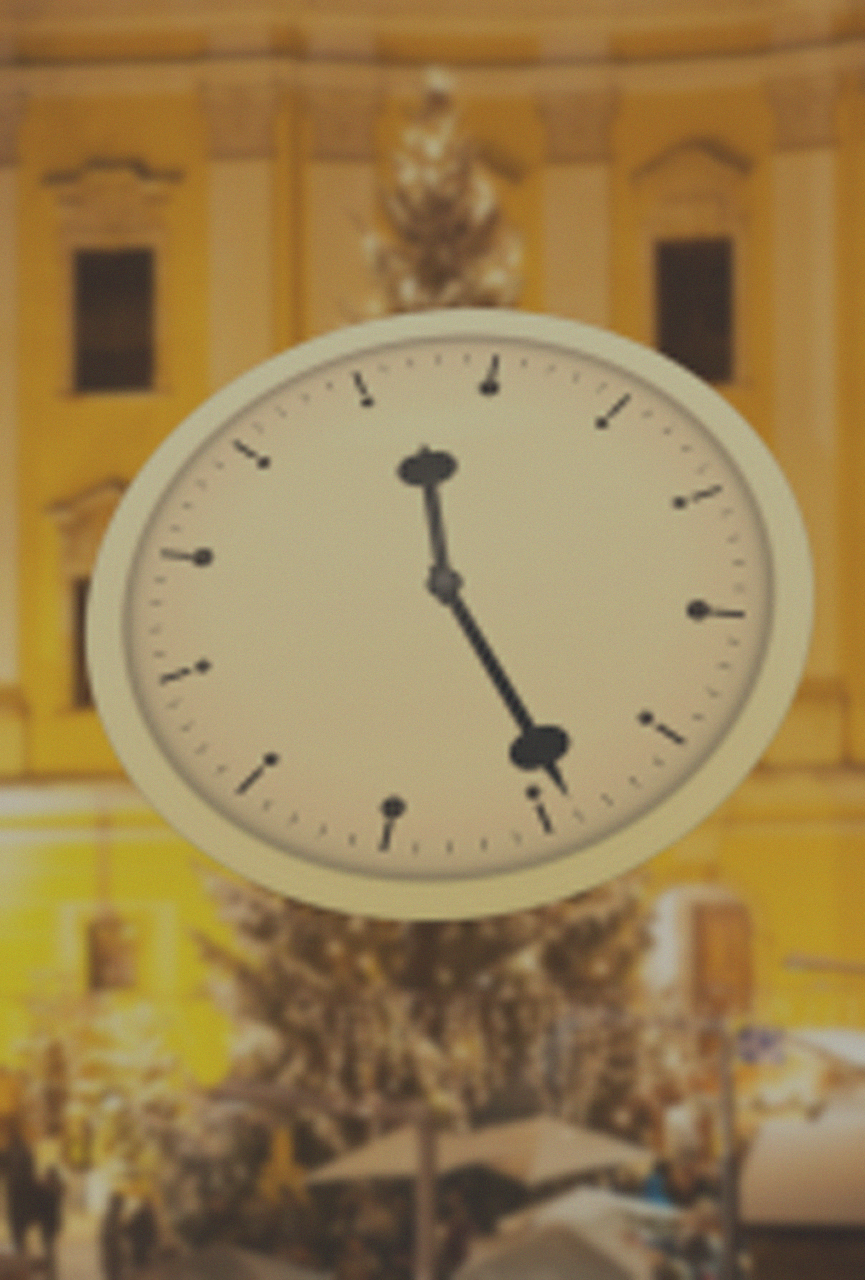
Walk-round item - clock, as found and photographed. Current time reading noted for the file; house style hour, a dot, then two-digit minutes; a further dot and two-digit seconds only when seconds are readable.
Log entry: 11.24
